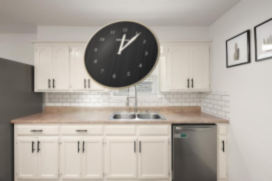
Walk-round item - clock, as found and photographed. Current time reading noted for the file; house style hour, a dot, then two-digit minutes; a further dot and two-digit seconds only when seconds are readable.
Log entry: 12.06
